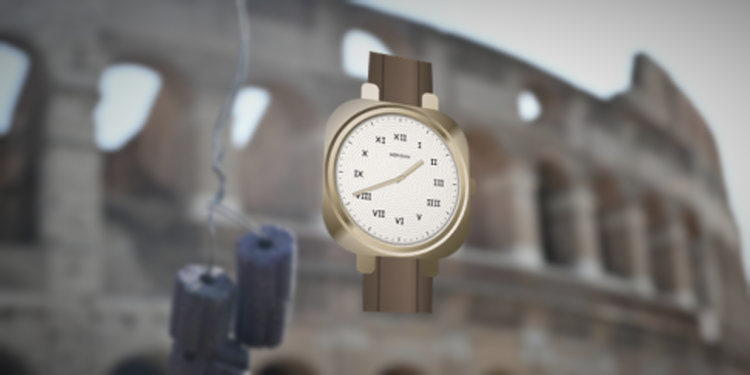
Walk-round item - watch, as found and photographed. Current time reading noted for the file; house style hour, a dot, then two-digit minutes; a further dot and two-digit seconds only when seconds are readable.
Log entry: 1.41
